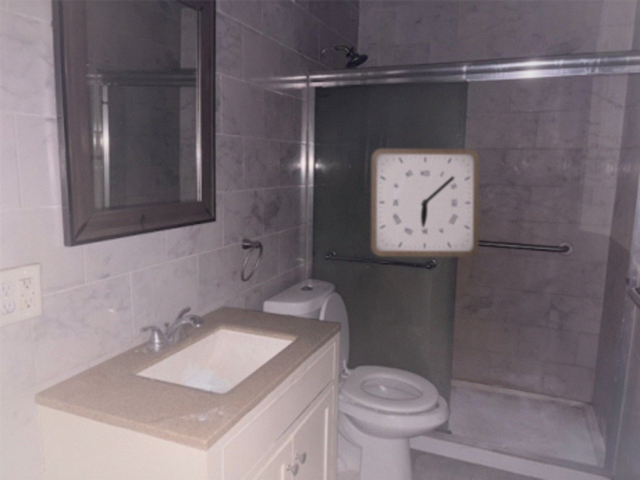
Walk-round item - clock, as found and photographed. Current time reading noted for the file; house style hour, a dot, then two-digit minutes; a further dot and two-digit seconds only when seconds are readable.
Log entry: 6.08
